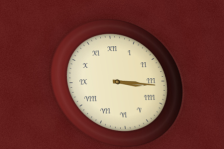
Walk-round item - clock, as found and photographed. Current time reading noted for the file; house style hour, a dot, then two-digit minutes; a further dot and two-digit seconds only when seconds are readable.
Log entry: 3.16
